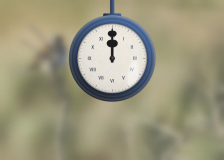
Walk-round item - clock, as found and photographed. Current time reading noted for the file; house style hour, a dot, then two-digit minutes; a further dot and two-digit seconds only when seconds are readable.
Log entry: 12.00
